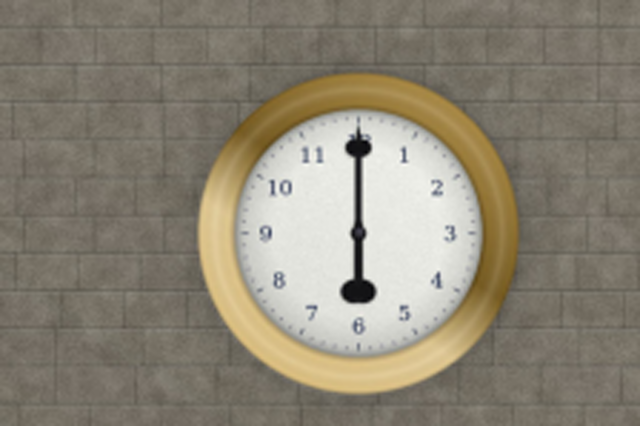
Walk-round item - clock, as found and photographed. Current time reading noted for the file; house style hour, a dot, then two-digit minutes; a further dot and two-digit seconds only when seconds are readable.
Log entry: 6.00
